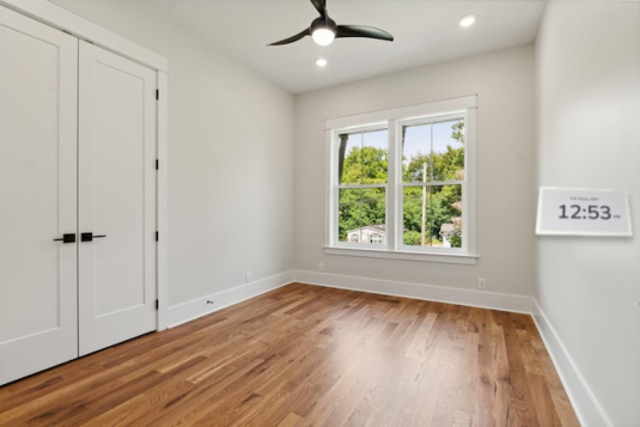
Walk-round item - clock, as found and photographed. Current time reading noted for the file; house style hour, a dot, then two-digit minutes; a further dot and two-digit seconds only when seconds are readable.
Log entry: 12.53
